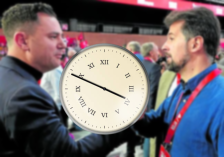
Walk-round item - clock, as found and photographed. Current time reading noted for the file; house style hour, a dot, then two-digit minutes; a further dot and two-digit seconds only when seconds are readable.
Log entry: 3.49
